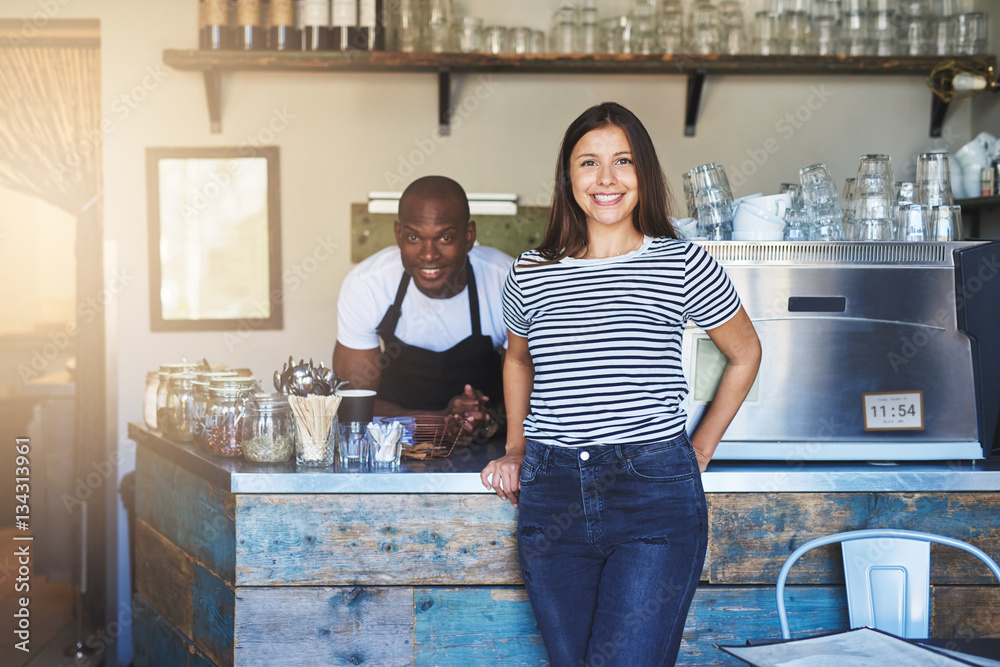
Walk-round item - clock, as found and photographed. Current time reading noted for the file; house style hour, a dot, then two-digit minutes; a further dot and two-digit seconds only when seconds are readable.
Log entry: 11.54
